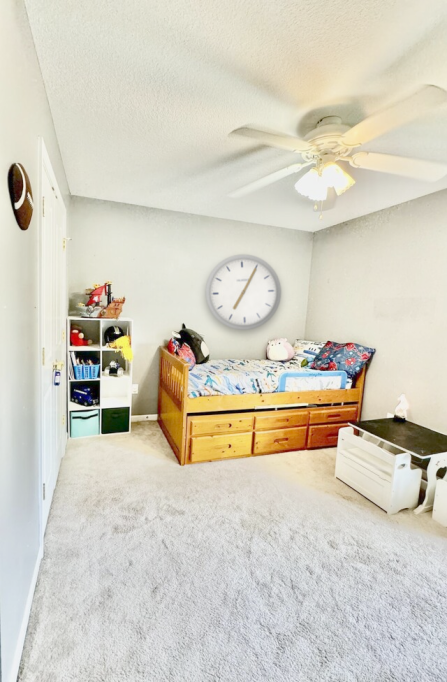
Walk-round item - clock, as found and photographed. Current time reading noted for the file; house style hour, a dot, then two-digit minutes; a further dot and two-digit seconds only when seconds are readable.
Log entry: 7.05
